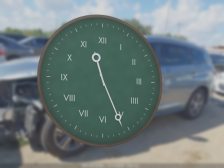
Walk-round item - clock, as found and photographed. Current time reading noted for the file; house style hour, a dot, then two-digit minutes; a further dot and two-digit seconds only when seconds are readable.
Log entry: 11.26
